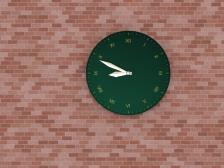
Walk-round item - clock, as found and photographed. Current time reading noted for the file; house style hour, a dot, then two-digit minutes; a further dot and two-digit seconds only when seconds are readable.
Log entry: 8.49
